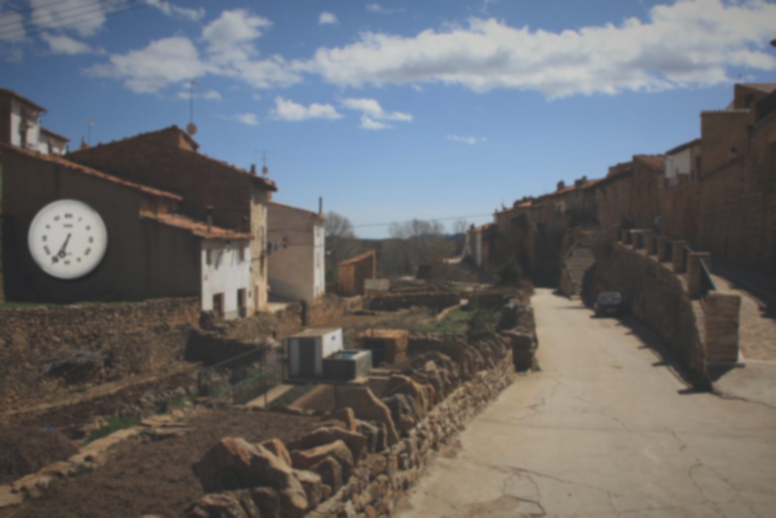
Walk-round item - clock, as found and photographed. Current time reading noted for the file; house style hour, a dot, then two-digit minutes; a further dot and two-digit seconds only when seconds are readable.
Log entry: 6.35
